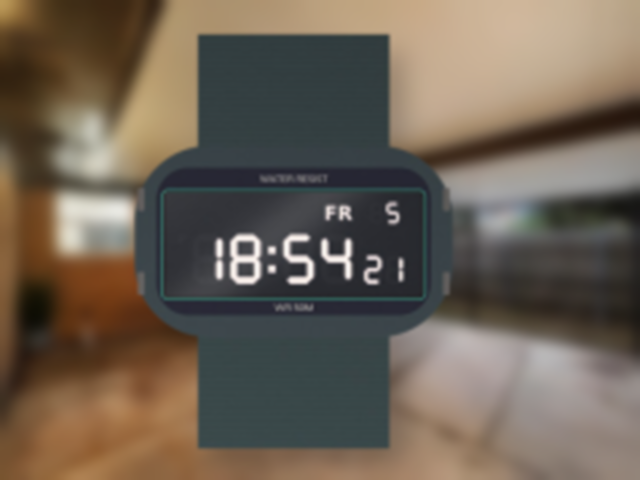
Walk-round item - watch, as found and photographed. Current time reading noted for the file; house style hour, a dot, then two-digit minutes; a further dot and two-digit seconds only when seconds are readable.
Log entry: 18.54.21
